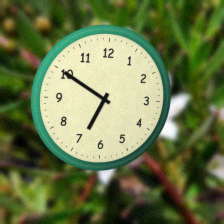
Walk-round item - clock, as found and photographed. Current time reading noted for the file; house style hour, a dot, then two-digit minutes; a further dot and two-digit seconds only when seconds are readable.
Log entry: 6.50
